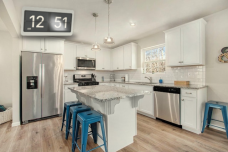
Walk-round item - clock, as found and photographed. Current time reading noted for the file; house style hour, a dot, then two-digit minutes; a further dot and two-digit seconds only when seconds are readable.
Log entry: 12.51
